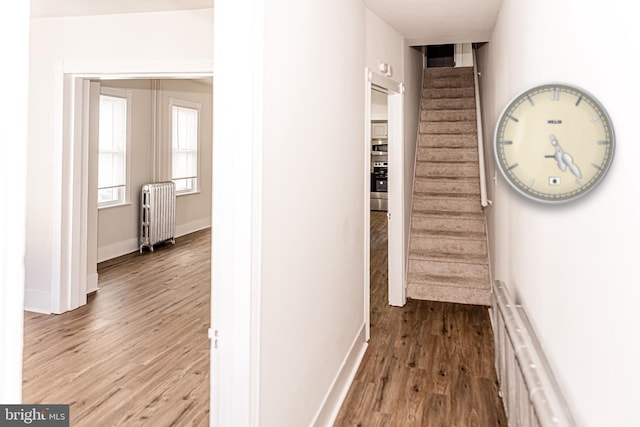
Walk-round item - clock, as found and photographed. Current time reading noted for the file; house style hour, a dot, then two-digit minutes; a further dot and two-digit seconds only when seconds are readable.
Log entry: 5.24
